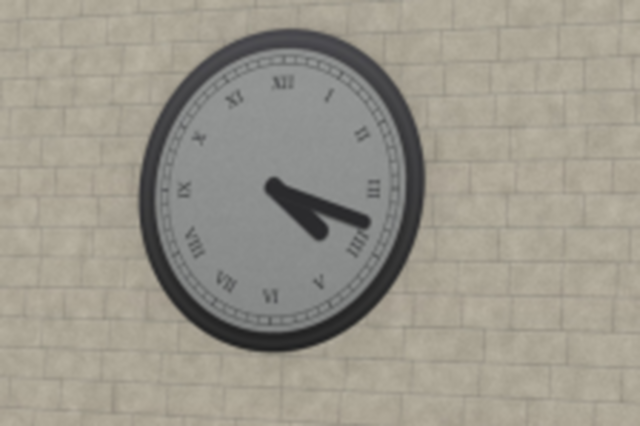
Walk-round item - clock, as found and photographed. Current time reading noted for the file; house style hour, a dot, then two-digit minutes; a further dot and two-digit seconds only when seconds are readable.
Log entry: 4.18
